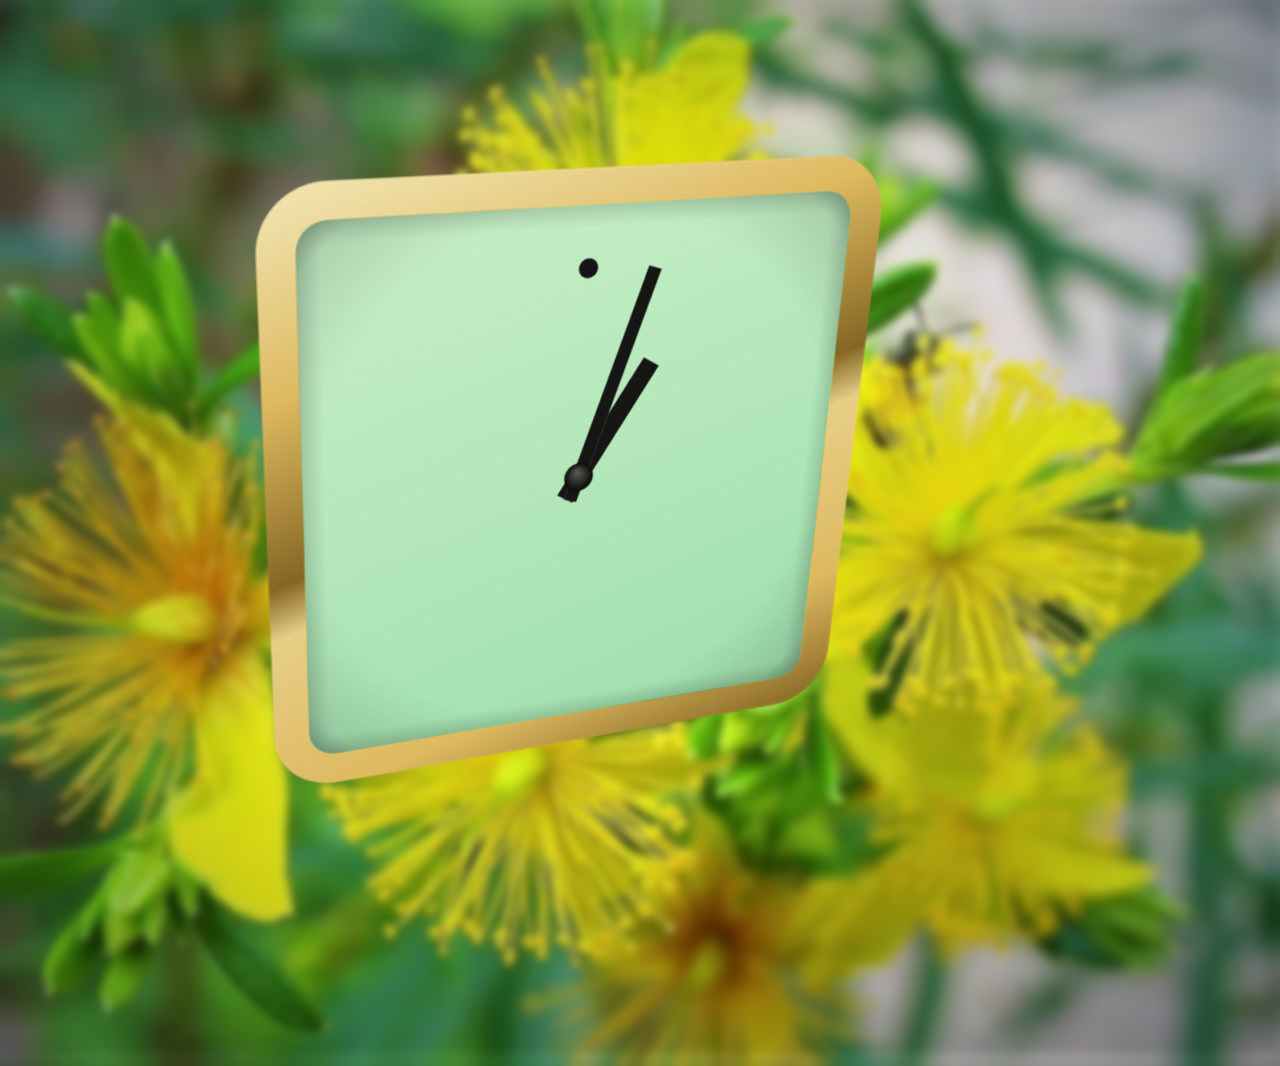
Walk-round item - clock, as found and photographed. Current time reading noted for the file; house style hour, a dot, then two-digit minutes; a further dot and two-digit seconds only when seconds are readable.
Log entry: 1.03
